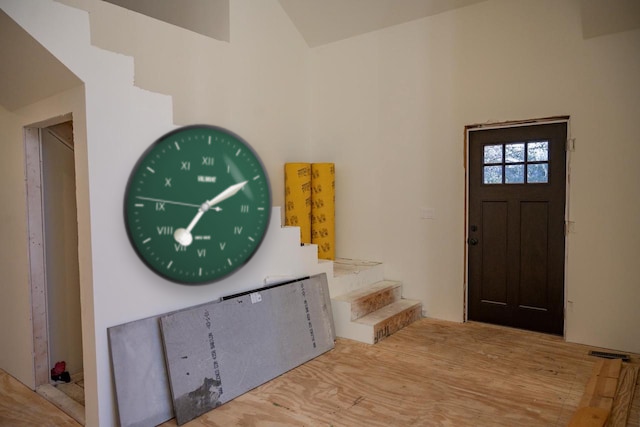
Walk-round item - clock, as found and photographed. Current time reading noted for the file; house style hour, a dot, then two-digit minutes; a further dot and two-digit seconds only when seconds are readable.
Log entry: 7.09.46
